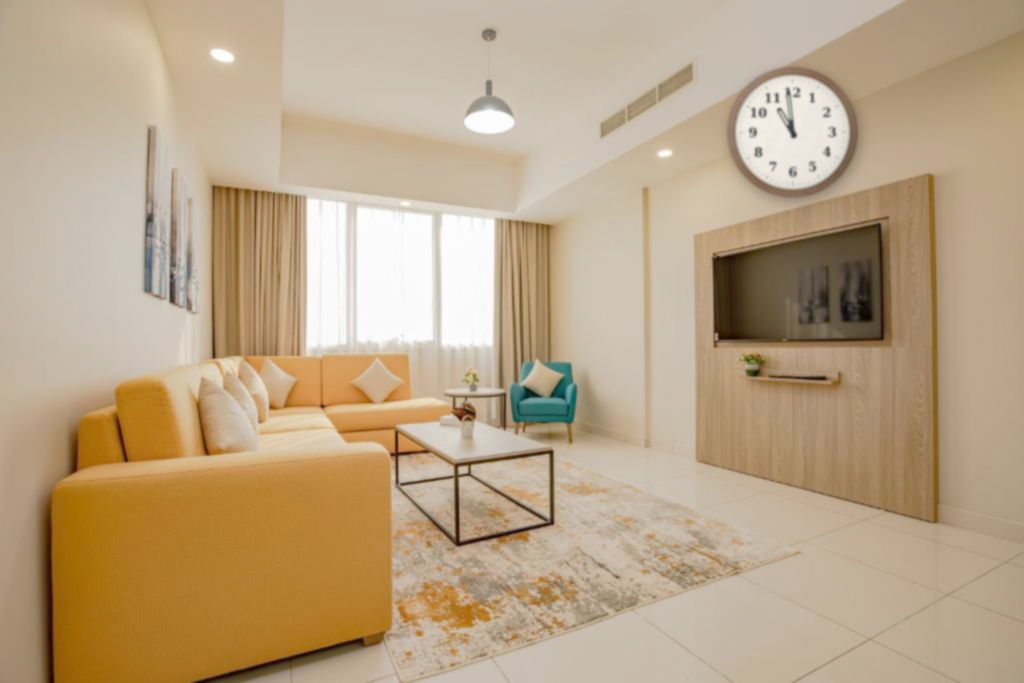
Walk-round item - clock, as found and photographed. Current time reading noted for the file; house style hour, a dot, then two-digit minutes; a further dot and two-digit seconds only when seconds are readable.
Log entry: 10.59
